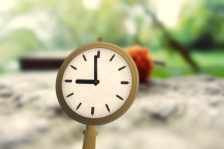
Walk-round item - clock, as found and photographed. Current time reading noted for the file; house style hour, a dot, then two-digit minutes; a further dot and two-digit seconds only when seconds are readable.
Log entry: 8.59
